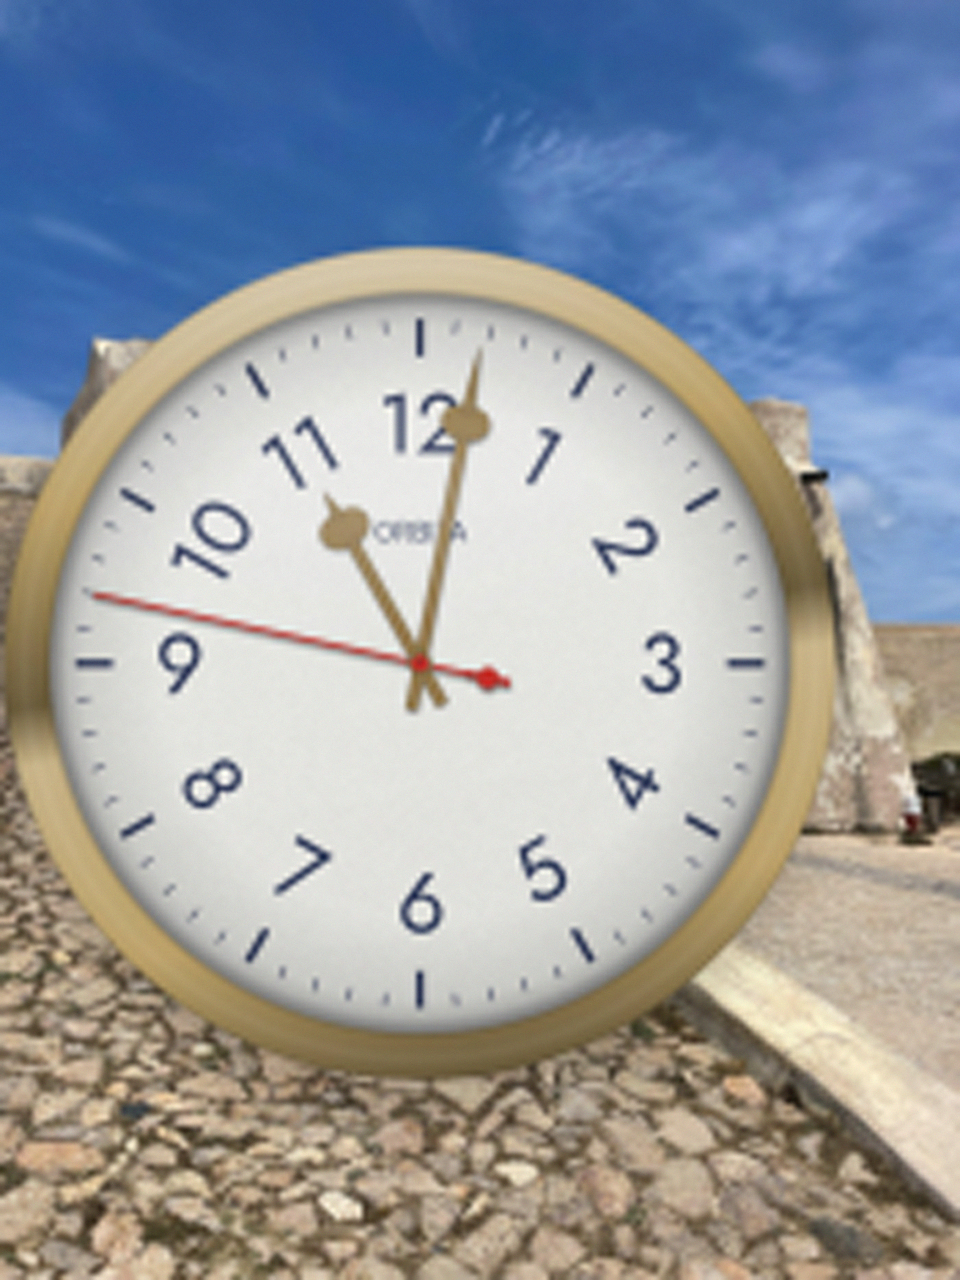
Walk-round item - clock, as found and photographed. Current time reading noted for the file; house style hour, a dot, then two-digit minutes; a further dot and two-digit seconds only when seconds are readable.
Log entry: 11.01.47
